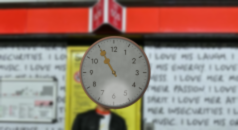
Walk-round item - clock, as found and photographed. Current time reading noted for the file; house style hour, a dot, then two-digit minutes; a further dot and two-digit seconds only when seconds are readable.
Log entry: 10.55
